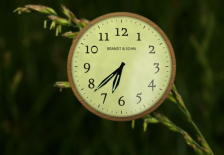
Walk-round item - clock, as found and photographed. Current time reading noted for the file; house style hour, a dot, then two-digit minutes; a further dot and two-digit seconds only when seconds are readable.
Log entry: 6.38
